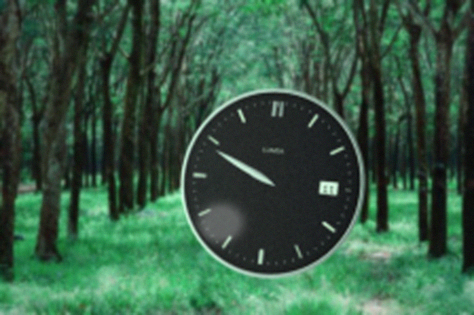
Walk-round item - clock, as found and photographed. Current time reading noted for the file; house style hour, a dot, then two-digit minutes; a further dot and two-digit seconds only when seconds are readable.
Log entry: 9.49
